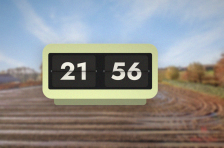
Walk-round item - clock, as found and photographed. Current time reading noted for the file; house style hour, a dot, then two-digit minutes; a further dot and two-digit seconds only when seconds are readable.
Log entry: 21.56
